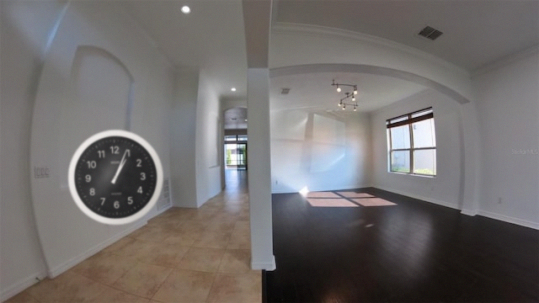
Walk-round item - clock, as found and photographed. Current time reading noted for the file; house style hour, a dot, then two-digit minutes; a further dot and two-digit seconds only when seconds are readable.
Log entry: 1.04
